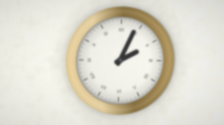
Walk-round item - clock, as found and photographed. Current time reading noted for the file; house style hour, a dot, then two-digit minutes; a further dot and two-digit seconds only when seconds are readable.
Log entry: 2.04
